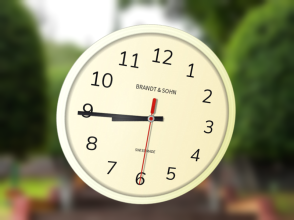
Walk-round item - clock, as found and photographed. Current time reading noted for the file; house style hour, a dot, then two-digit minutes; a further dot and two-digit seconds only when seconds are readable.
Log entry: 8.44.30
